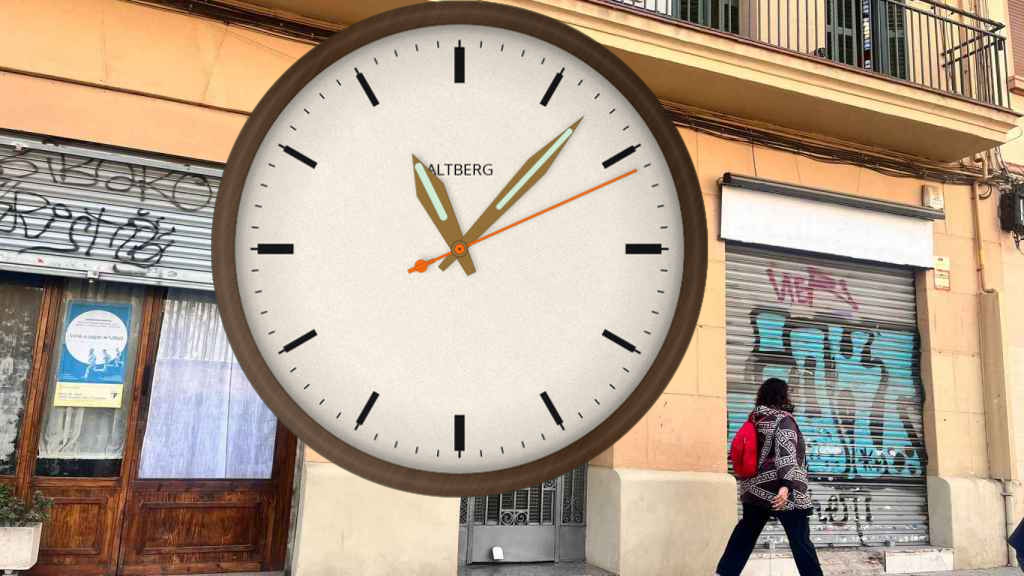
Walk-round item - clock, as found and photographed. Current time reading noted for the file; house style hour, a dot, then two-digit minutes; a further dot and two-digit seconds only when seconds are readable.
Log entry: 11.07.11
